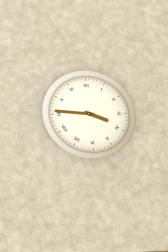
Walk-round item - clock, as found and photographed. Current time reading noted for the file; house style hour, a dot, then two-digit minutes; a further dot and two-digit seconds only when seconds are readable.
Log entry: 3.46
